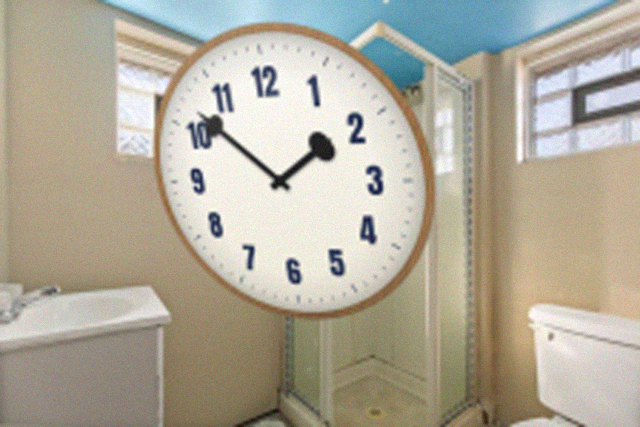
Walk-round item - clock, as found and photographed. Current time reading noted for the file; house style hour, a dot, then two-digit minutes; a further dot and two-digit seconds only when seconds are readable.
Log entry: 1.52
